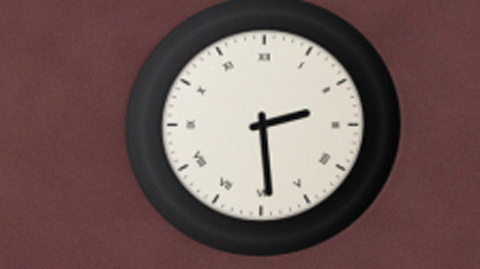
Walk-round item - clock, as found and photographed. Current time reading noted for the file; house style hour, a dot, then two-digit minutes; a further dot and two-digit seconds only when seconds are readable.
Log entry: 2.29
